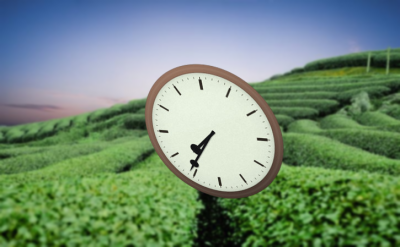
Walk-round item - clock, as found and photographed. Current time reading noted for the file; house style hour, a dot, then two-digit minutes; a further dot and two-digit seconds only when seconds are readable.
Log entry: 7.36
